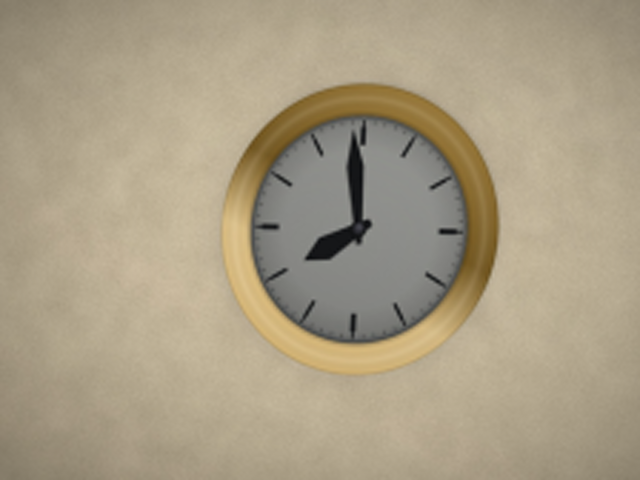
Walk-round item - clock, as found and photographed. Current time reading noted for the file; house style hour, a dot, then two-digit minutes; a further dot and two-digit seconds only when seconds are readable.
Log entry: 7.59
